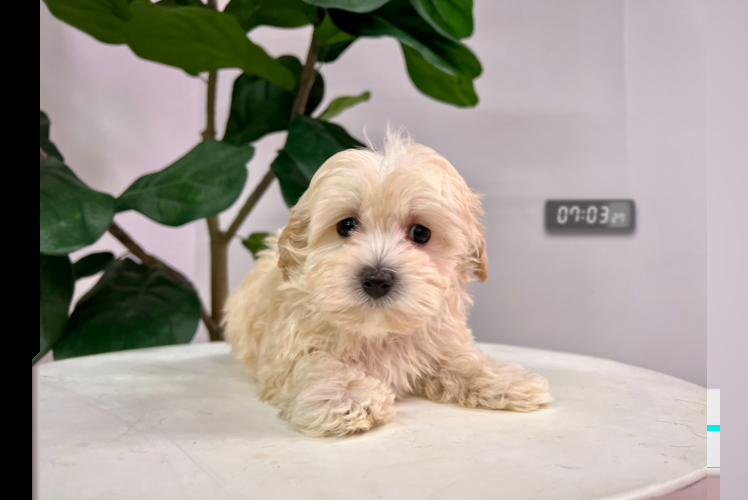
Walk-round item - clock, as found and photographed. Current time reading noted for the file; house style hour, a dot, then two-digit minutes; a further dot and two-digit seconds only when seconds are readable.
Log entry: 7.03
